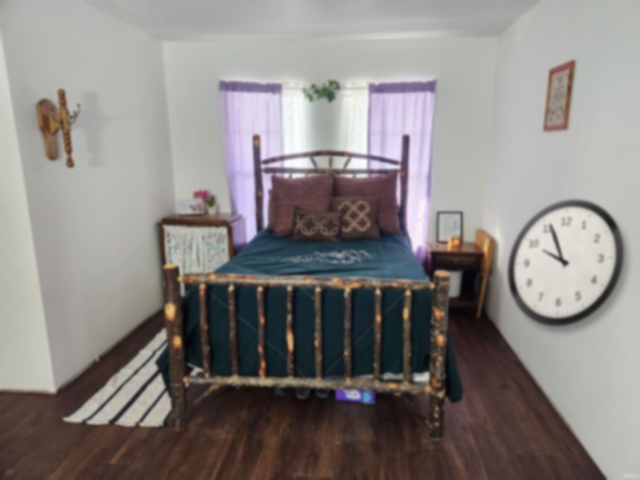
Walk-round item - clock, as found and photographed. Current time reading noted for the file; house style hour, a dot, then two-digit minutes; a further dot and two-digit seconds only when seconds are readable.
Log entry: 9.56
